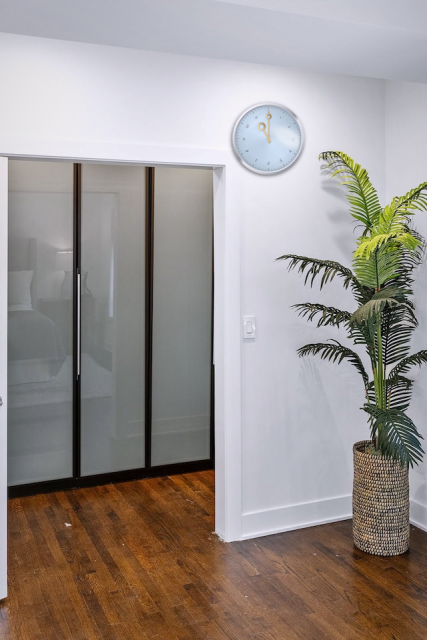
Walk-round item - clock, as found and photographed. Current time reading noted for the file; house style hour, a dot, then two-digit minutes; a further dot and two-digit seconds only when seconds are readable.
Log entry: 11.00
